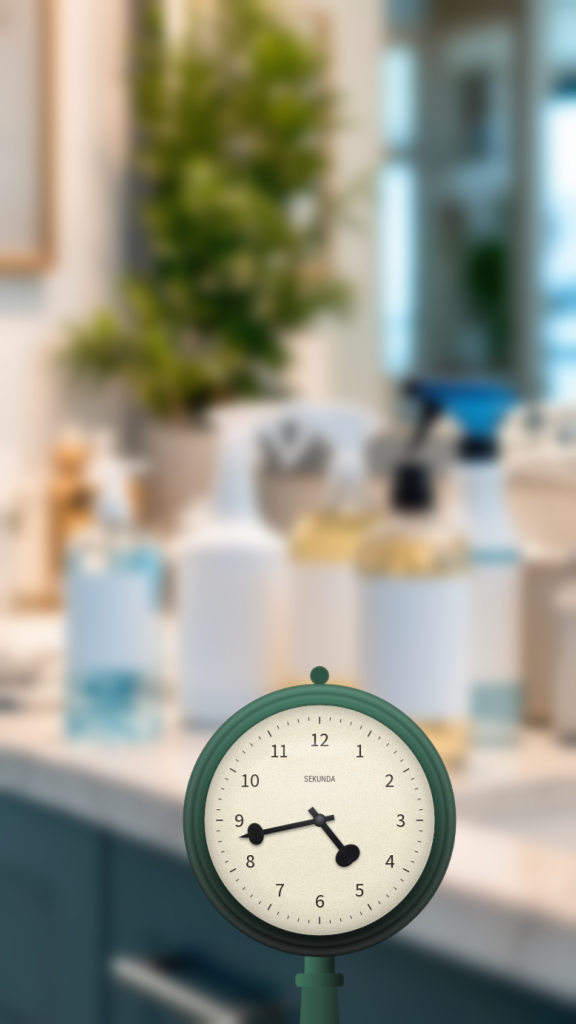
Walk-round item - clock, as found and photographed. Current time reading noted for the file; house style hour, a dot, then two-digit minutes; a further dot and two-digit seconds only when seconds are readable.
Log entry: 4.43
